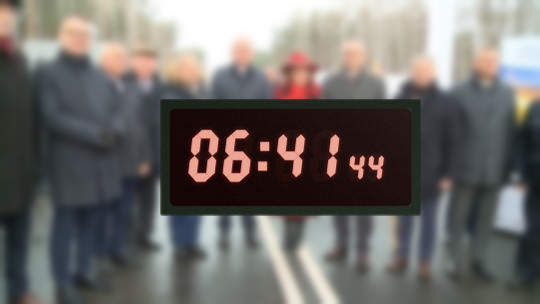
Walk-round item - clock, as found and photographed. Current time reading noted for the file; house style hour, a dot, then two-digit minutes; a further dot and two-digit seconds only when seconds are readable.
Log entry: 6.41.44
